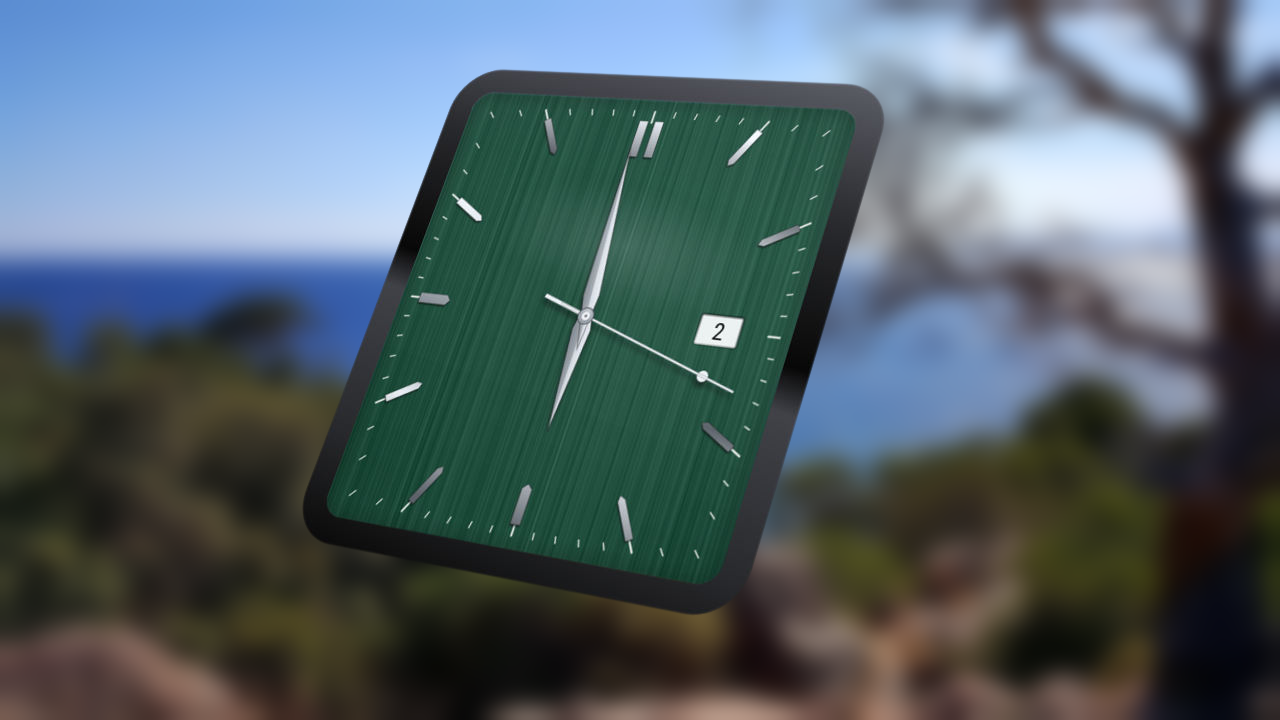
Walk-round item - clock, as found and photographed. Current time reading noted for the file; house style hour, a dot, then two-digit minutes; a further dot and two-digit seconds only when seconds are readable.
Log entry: 5.59.18
